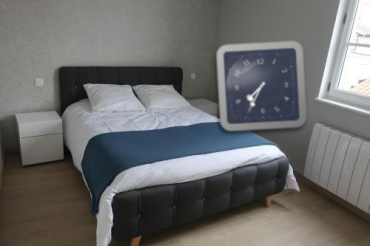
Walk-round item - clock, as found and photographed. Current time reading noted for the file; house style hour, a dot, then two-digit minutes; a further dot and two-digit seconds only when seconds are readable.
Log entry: 7.35
